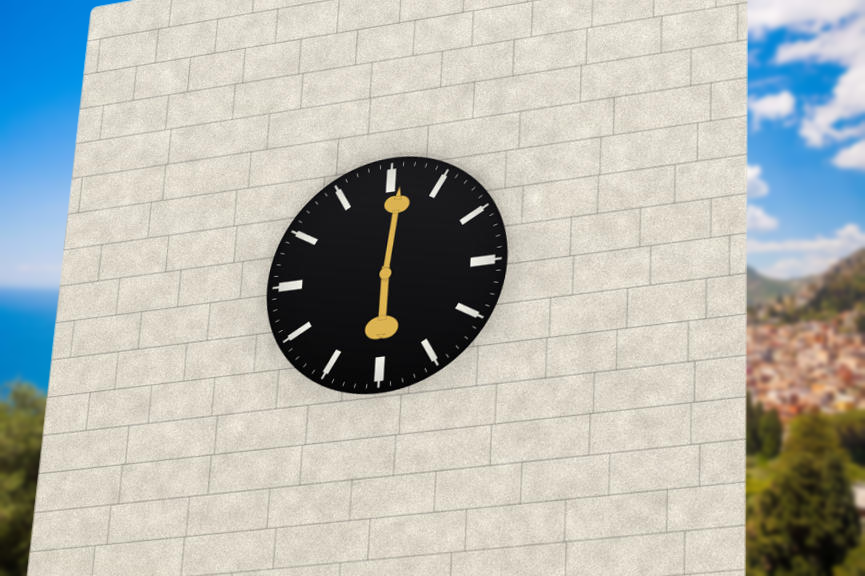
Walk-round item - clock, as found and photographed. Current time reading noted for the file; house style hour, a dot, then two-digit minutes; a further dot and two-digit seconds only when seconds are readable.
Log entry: 6.01
